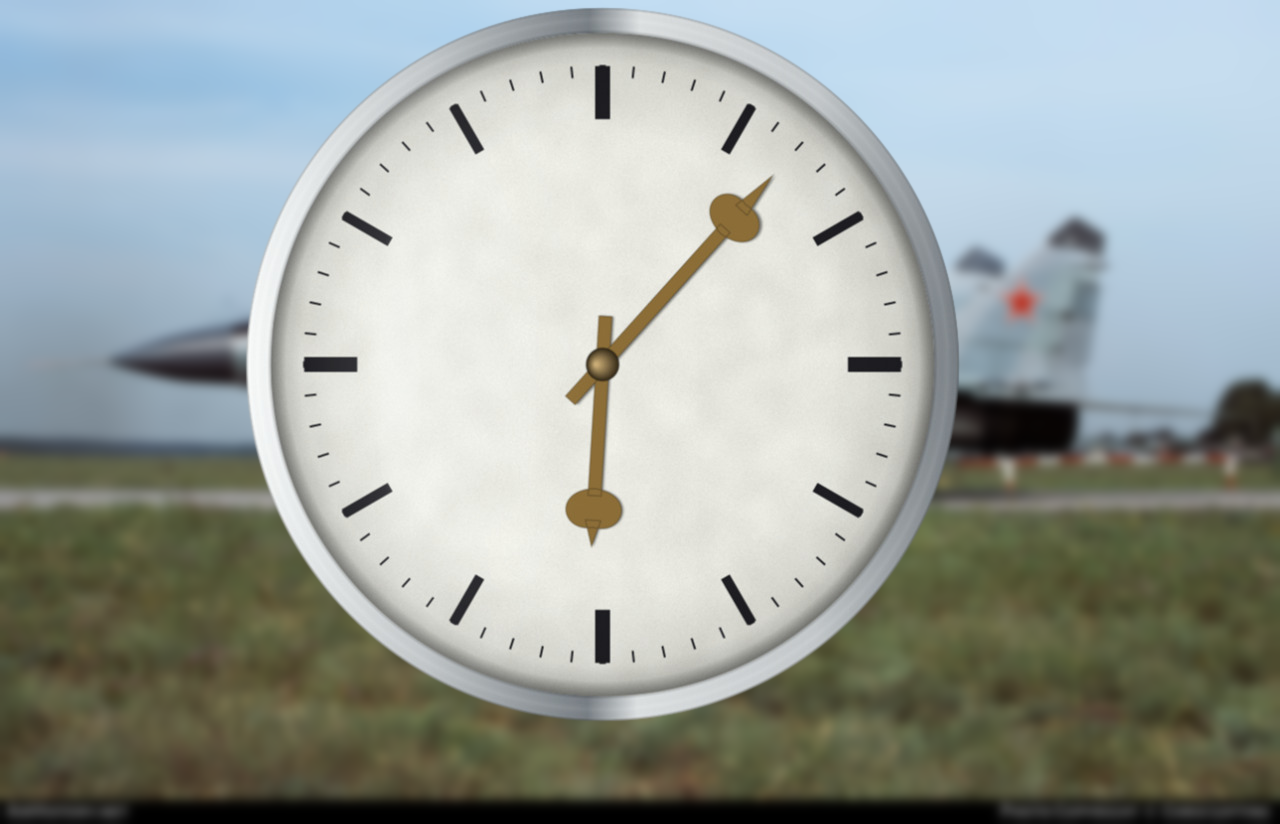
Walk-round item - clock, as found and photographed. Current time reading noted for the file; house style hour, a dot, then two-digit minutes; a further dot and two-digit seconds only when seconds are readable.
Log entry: 6.07
